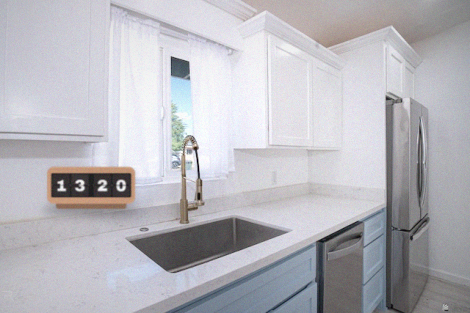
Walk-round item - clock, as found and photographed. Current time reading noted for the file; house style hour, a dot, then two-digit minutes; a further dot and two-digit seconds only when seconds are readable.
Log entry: 13.20
